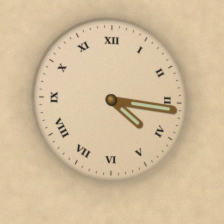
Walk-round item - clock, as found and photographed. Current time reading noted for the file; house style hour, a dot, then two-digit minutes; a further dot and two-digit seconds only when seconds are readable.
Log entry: 4.16
